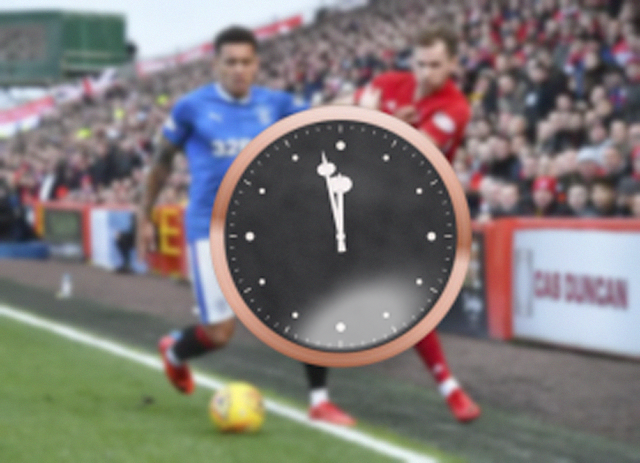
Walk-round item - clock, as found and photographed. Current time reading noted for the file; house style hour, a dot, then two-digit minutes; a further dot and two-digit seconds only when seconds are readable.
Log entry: 11.58
